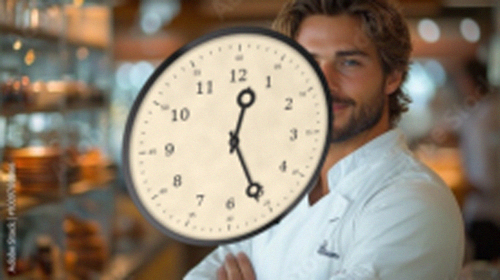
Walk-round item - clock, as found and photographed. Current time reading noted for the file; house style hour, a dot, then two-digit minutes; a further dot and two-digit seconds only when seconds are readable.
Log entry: 12.26
